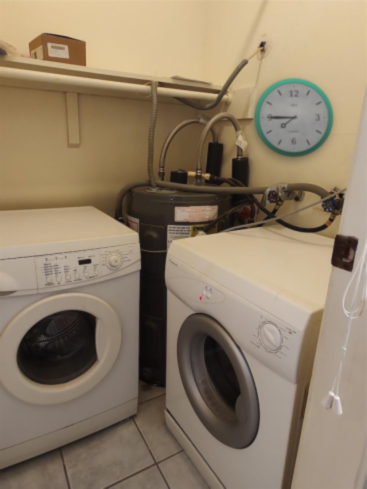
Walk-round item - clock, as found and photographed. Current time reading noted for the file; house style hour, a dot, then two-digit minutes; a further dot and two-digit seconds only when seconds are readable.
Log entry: 7.45
